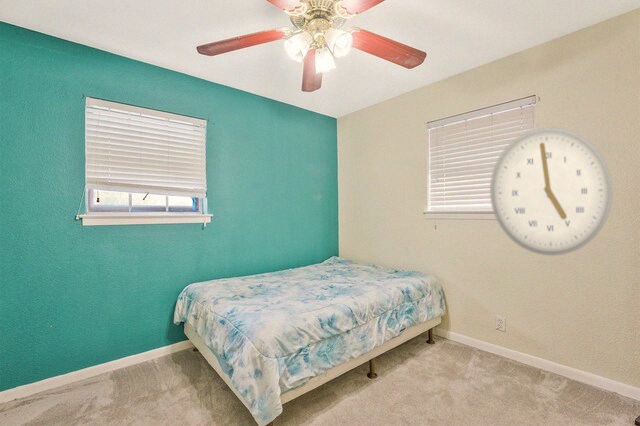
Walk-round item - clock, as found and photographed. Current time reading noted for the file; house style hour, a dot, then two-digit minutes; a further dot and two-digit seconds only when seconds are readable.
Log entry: 4.59
